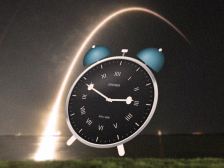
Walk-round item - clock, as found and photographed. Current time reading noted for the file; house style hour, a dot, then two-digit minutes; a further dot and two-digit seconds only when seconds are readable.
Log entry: 2.49
